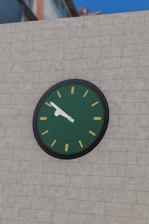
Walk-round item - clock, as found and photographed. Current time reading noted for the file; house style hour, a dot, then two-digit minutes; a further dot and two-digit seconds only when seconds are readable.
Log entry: 9.51
